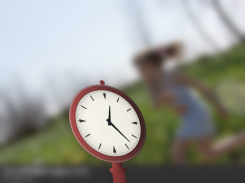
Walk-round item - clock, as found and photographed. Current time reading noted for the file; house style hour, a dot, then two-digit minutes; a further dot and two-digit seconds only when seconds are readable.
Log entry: 12.23
